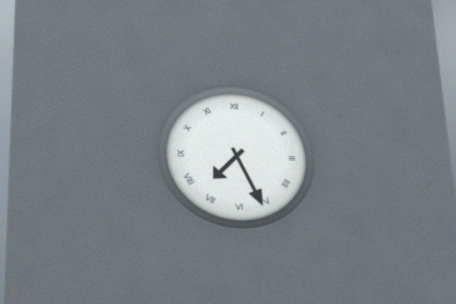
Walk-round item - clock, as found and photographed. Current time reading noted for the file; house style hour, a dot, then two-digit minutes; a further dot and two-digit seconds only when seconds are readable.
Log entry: 7.26
